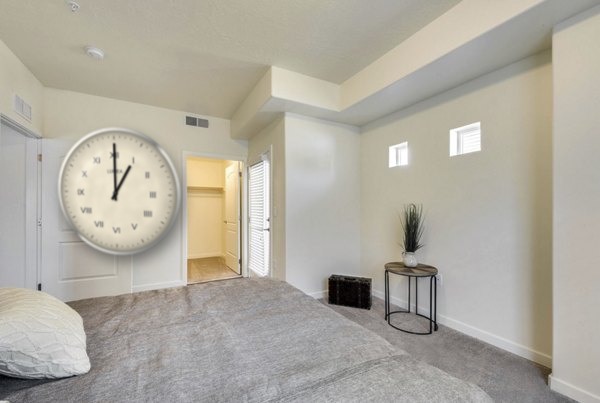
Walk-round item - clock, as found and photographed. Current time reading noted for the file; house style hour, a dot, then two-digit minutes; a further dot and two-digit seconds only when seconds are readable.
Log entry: 1.00
